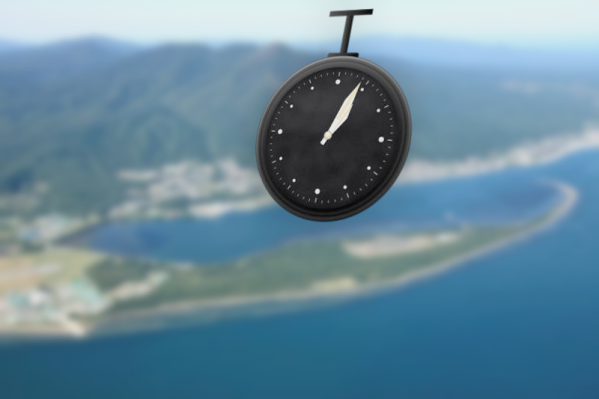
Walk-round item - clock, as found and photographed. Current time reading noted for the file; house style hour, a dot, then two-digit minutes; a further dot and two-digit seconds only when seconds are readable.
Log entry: 1.04
